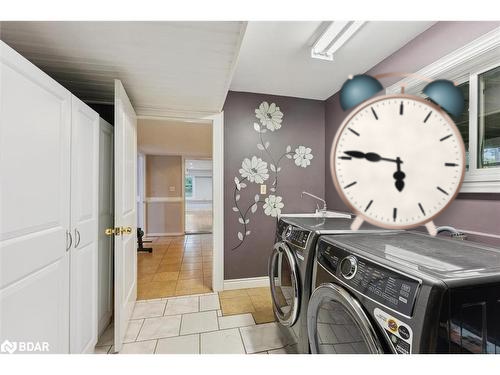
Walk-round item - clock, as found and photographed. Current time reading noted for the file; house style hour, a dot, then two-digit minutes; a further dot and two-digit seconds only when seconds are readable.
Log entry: 5.46
